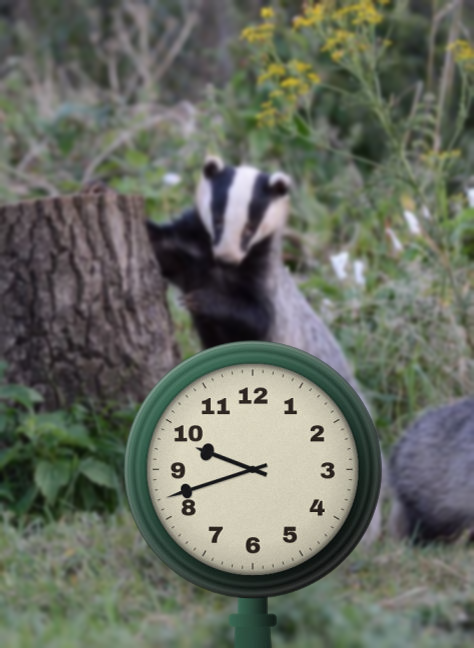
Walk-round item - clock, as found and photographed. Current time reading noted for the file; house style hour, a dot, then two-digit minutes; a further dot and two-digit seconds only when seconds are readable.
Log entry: 9.42
